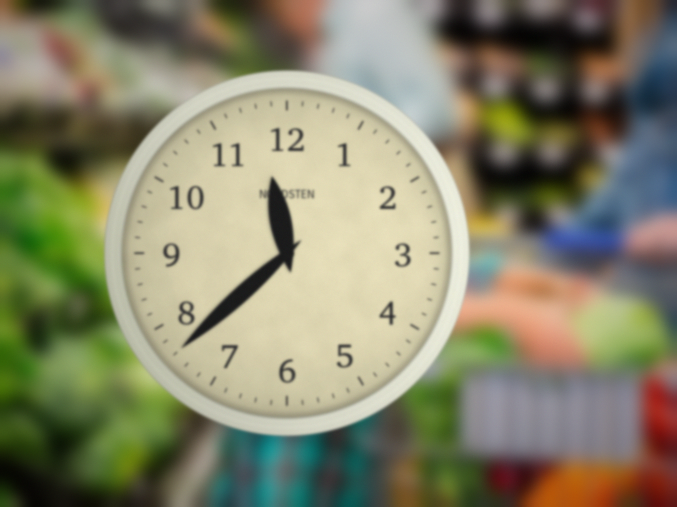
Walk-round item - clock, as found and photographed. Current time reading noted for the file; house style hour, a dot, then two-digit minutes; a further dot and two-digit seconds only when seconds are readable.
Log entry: 11.38
